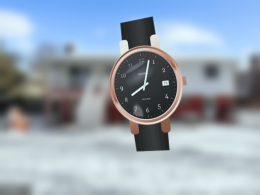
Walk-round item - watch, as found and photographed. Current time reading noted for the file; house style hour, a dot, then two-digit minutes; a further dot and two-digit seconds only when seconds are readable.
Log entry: 8.03
